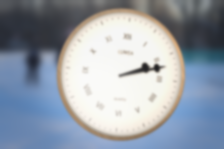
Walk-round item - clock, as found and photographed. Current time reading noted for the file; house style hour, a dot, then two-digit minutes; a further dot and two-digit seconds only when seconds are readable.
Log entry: 2.12
